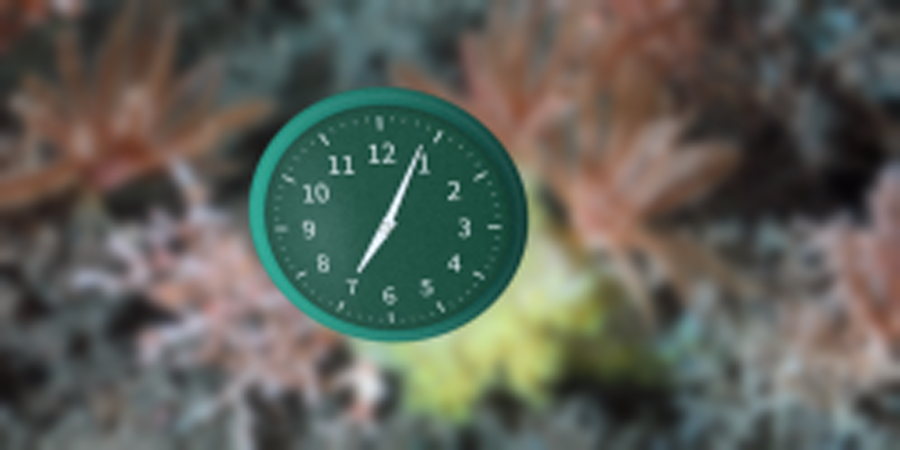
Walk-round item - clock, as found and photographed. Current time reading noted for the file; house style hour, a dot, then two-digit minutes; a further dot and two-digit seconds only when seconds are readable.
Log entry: 7.04
